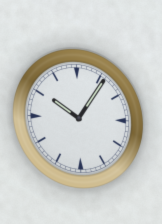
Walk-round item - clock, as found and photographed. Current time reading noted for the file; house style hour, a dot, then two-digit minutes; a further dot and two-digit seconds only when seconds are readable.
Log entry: 10.06
